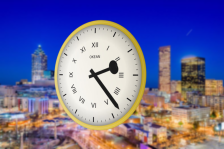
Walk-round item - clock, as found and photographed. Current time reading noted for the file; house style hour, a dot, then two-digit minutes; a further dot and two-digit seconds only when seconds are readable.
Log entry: 2.23
